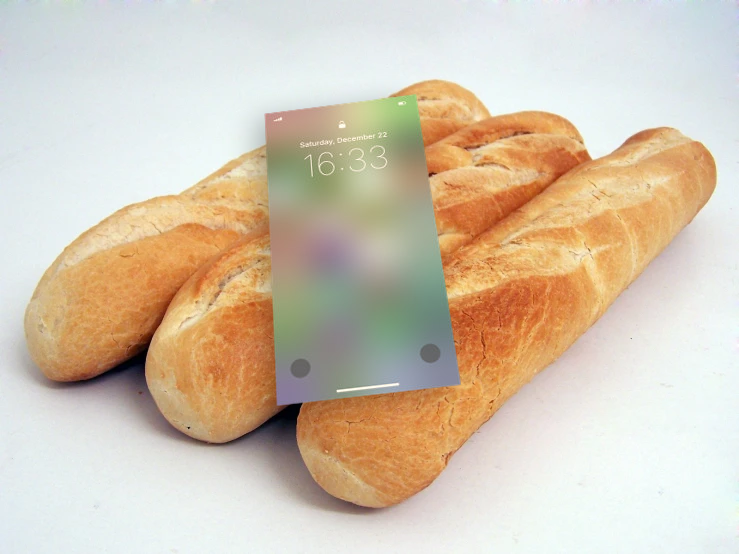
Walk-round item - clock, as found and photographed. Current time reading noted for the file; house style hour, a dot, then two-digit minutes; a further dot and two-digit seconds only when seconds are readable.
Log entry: 16.33
